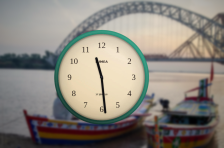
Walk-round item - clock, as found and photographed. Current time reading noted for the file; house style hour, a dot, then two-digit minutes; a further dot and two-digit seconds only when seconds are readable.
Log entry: 11.29
